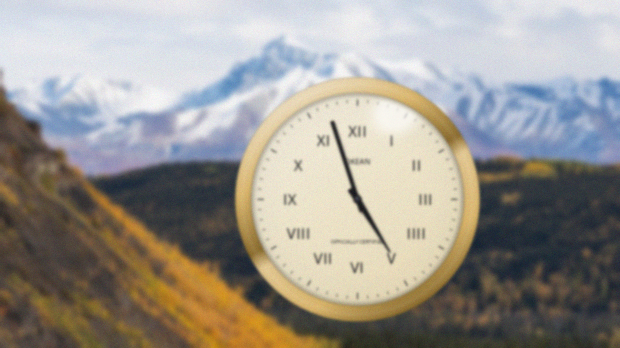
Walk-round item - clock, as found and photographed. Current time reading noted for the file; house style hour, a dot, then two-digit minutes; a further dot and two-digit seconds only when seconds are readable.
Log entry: 4.57
